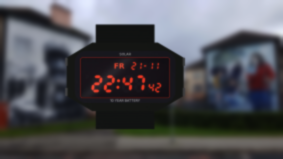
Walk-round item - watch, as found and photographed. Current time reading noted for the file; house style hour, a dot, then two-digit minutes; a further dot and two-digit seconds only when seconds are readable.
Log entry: 22.47.42
